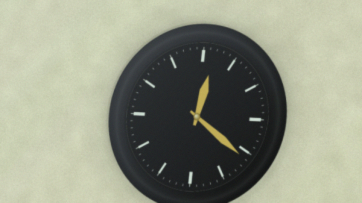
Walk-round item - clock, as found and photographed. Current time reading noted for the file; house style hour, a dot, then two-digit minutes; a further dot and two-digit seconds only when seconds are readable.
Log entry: 12.21
